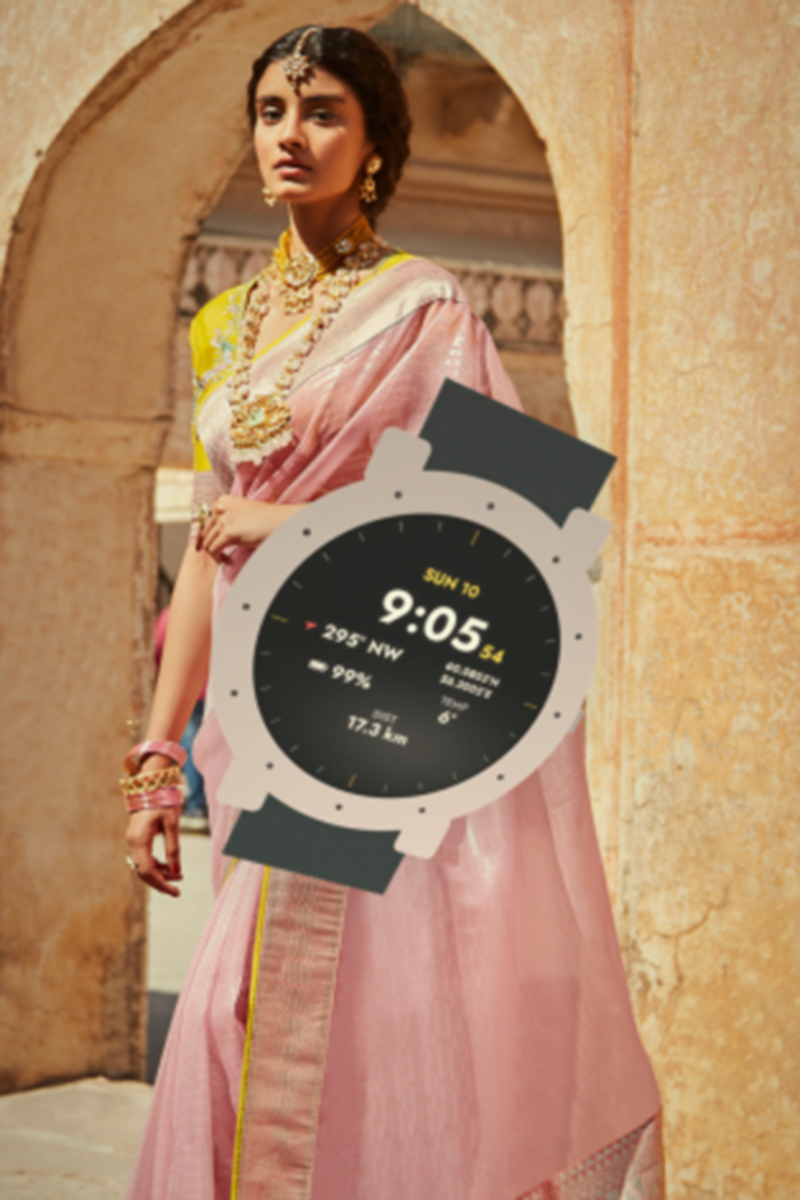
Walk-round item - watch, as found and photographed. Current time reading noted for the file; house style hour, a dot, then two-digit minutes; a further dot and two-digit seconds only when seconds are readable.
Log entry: 9.05
